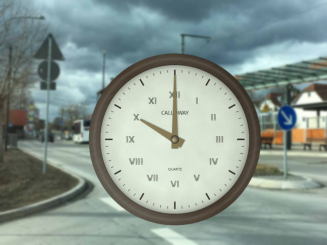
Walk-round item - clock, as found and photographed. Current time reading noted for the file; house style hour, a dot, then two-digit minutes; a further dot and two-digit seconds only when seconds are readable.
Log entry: 10.00
